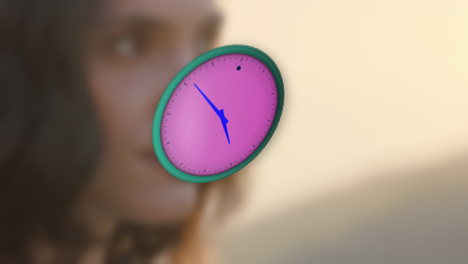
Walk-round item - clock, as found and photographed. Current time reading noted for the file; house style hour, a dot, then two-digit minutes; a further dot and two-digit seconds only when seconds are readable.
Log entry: 4.51
